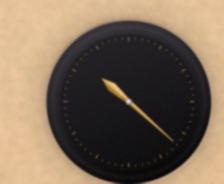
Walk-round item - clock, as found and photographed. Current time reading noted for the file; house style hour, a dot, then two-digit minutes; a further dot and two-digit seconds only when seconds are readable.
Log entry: 10.22
